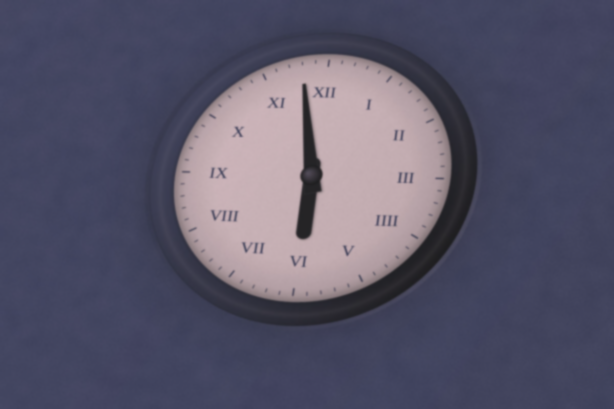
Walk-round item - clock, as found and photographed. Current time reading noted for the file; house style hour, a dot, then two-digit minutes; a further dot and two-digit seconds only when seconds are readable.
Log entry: 5.58
